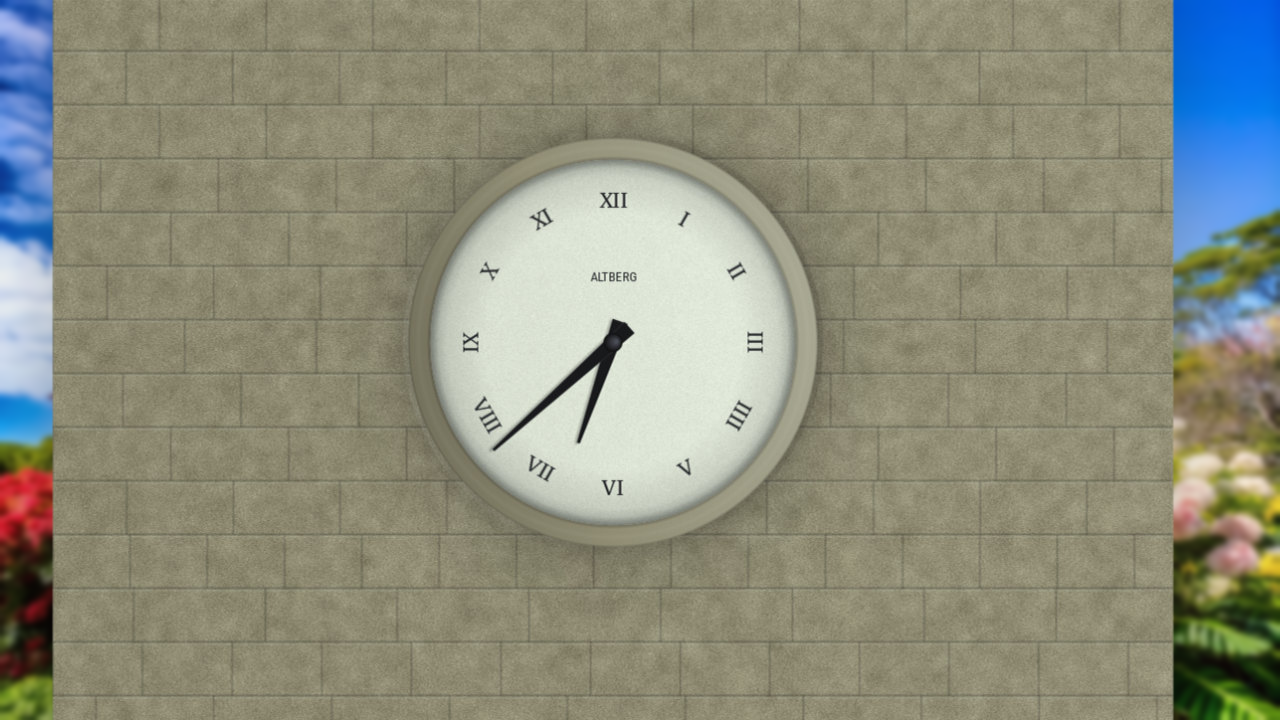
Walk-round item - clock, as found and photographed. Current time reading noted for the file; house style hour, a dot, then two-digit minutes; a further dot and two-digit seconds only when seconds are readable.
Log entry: 6.38
